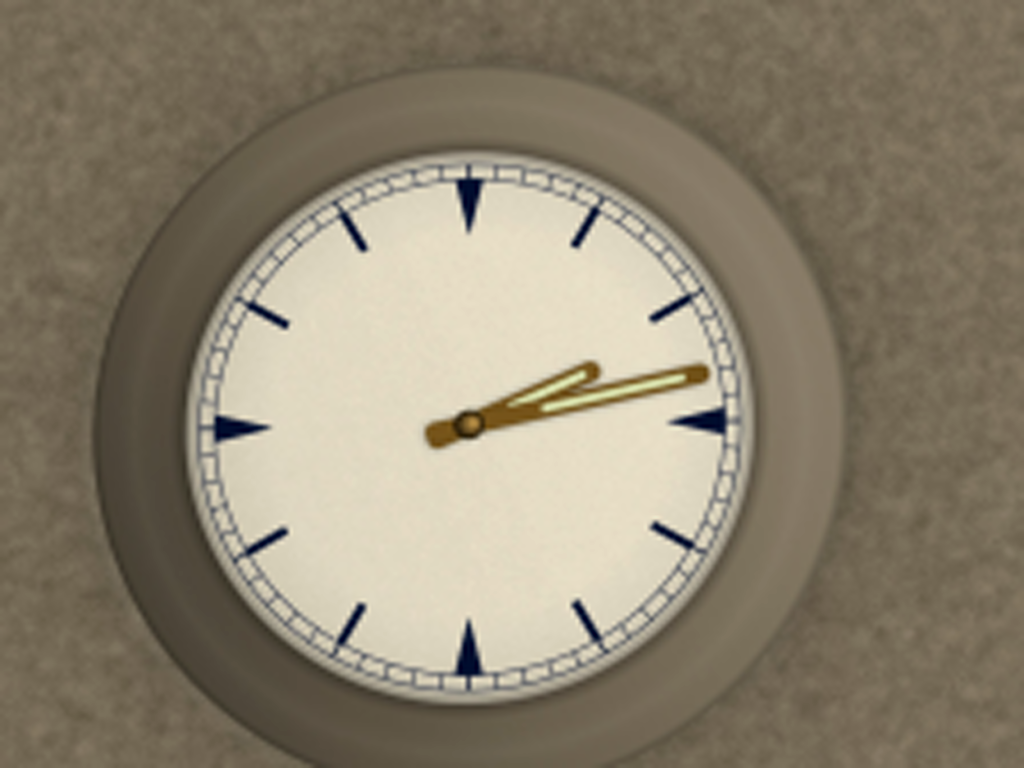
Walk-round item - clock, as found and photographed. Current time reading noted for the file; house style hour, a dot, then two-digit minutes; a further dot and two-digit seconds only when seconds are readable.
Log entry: 2.13
